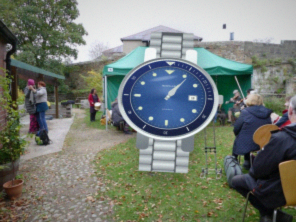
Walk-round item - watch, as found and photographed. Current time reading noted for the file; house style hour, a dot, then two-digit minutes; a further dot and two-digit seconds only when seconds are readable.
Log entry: 1.06
